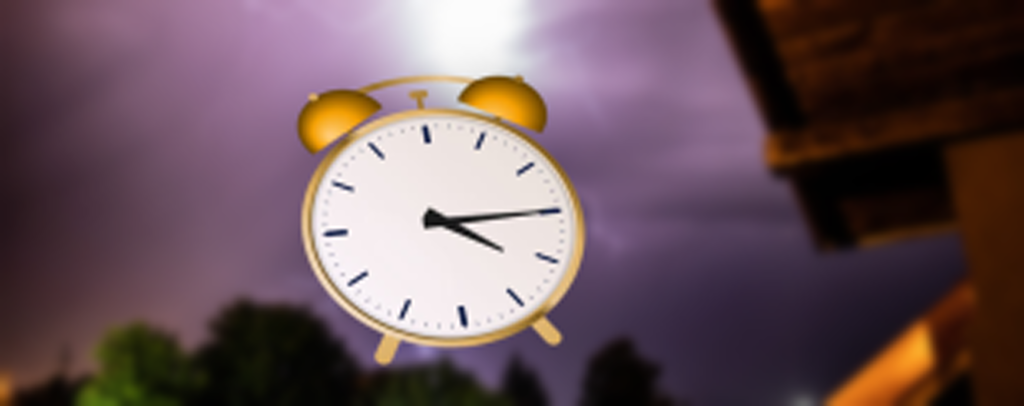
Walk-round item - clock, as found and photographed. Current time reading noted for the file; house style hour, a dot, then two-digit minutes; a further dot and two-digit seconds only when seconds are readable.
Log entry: 4.15
